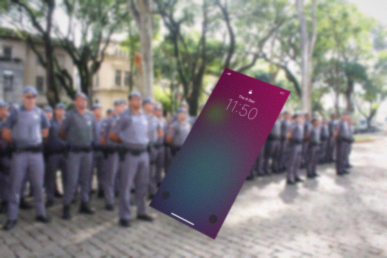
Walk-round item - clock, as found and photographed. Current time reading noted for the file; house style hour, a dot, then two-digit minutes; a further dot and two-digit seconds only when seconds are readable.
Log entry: 11.50
